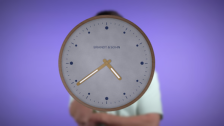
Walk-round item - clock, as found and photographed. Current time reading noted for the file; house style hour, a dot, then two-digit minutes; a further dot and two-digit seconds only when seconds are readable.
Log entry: 4.39
